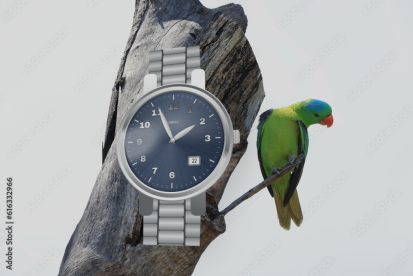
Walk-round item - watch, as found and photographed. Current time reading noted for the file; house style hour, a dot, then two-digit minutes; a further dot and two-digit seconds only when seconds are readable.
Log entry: 1.56
